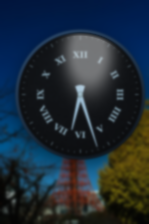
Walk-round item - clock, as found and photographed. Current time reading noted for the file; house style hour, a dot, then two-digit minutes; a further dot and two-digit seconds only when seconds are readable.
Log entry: 6.27
